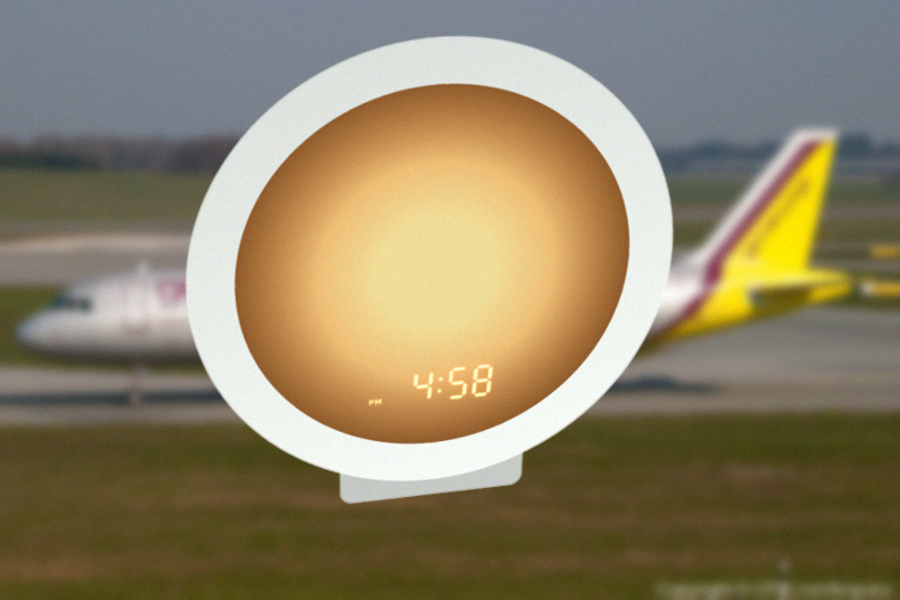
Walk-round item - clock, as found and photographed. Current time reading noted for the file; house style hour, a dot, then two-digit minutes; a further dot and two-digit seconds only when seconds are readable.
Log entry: 4.58
